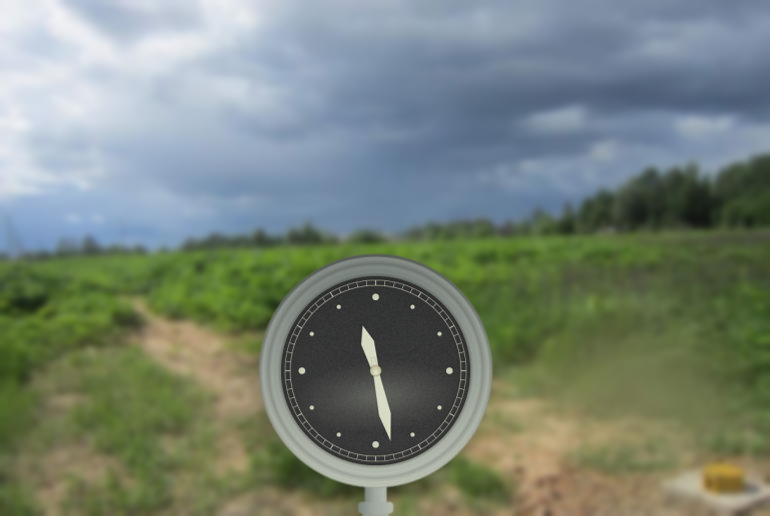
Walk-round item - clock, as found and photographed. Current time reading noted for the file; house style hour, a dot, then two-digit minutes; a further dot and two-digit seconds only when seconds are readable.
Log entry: 11.28
